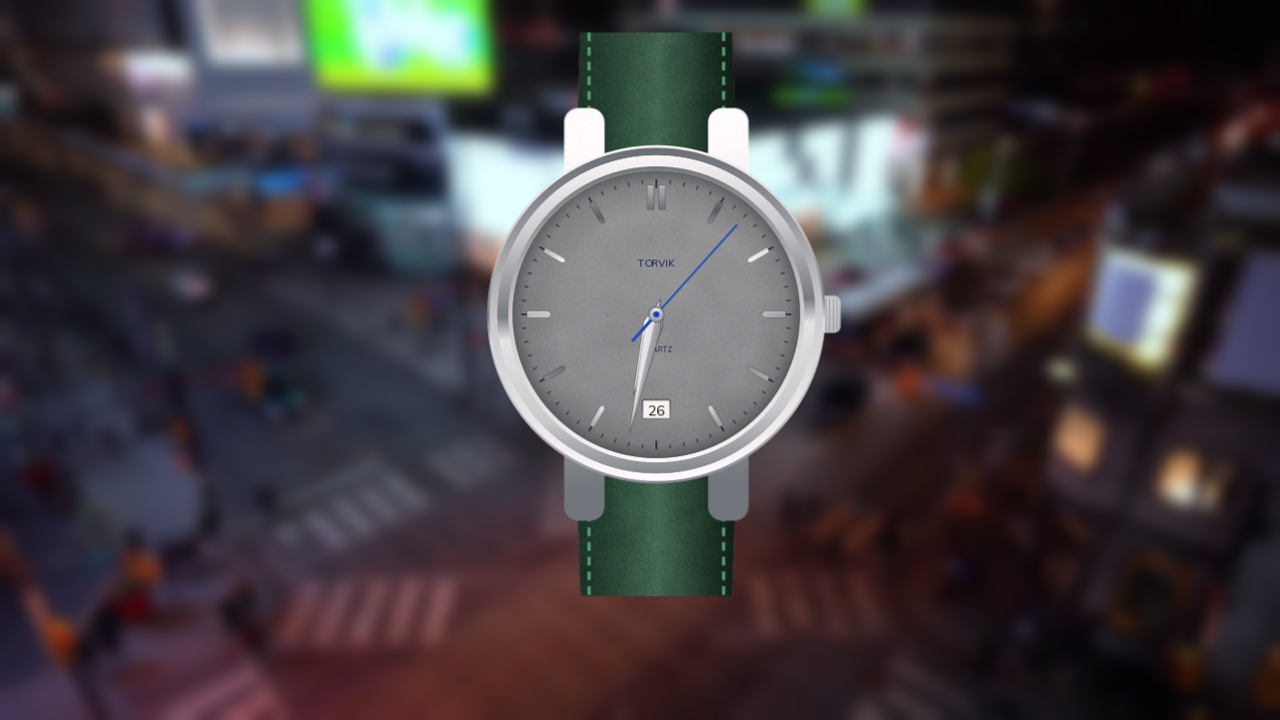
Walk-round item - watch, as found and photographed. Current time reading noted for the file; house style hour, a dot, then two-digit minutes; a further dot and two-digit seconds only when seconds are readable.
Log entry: 6.32.07
